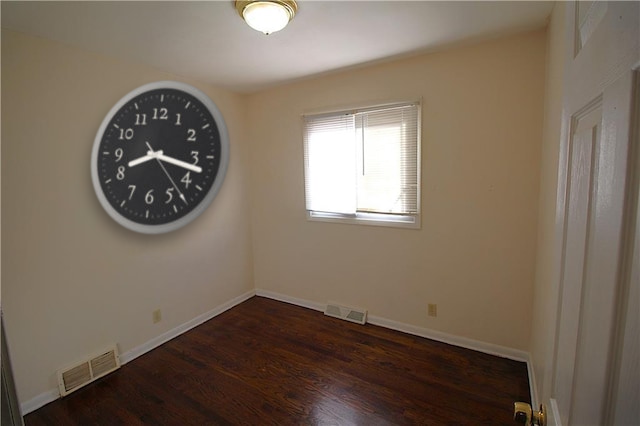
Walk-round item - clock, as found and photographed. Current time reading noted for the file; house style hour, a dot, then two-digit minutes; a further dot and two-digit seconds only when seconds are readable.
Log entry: 8.17.23
